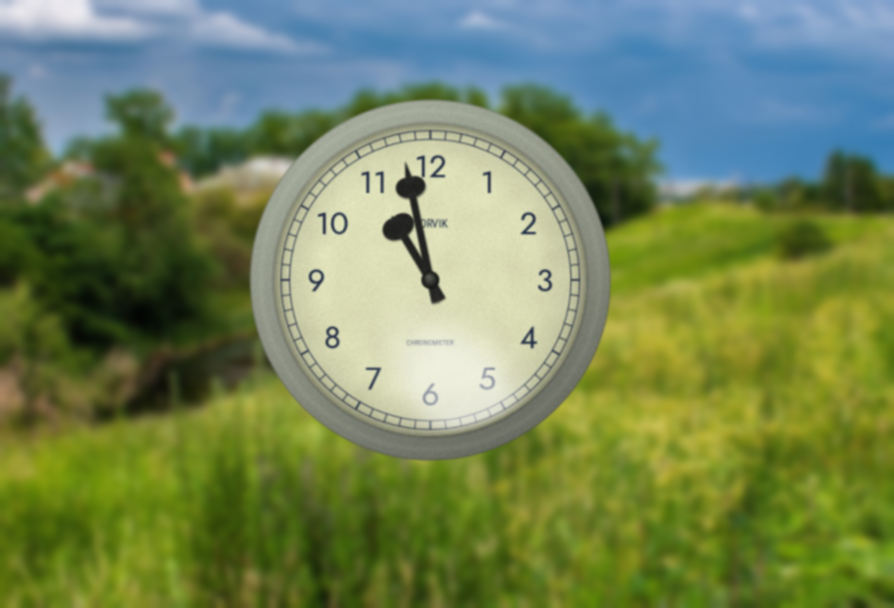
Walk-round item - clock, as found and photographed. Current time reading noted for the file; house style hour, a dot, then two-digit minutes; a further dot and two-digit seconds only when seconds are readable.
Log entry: 10.58
